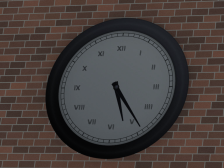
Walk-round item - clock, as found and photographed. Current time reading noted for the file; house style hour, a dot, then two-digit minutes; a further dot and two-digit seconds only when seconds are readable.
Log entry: 5.24
